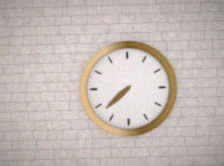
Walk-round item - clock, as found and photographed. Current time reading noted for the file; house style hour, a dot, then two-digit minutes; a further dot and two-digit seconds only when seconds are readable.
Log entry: 7.38
